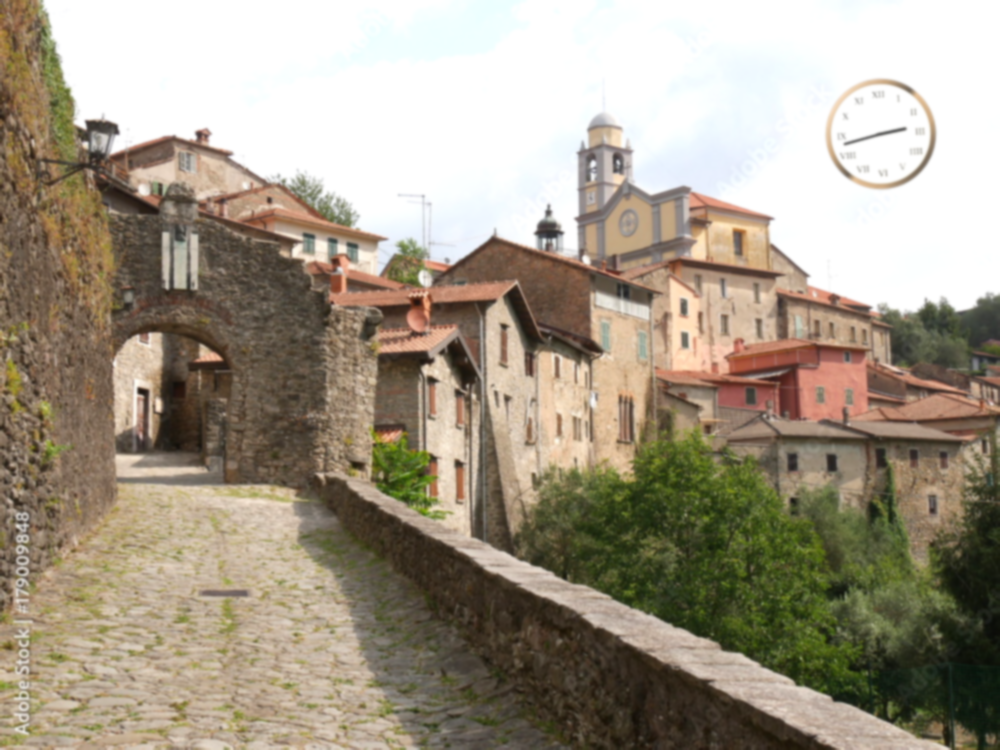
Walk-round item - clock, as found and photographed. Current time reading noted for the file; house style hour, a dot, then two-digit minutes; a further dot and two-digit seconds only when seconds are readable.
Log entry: 2.43
